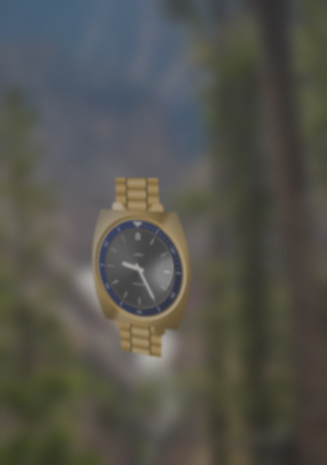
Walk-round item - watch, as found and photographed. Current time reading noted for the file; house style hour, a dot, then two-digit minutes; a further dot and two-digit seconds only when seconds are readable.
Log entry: 9.25
